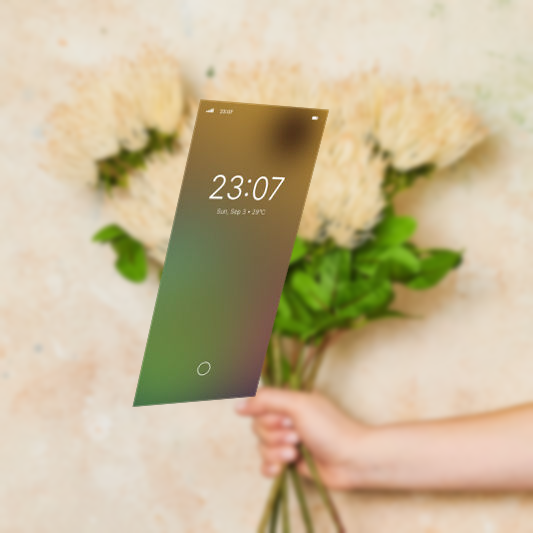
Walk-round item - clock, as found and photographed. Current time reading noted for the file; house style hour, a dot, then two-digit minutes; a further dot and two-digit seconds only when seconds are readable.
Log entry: 23.07
